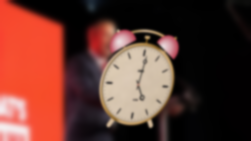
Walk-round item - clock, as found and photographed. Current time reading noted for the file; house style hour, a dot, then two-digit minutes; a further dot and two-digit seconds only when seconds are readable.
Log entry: 5.01
